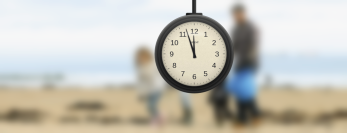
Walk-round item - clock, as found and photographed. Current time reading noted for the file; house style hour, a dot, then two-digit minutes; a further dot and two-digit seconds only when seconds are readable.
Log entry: 11.57
